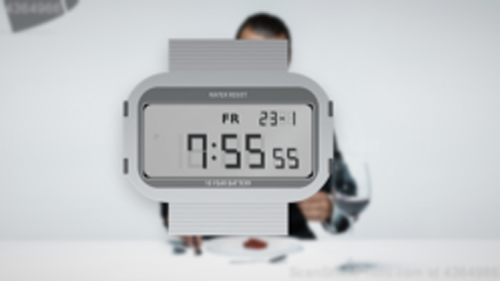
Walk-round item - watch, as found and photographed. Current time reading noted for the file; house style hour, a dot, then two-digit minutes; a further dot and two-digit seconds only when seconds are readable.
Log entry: 7.55.55
